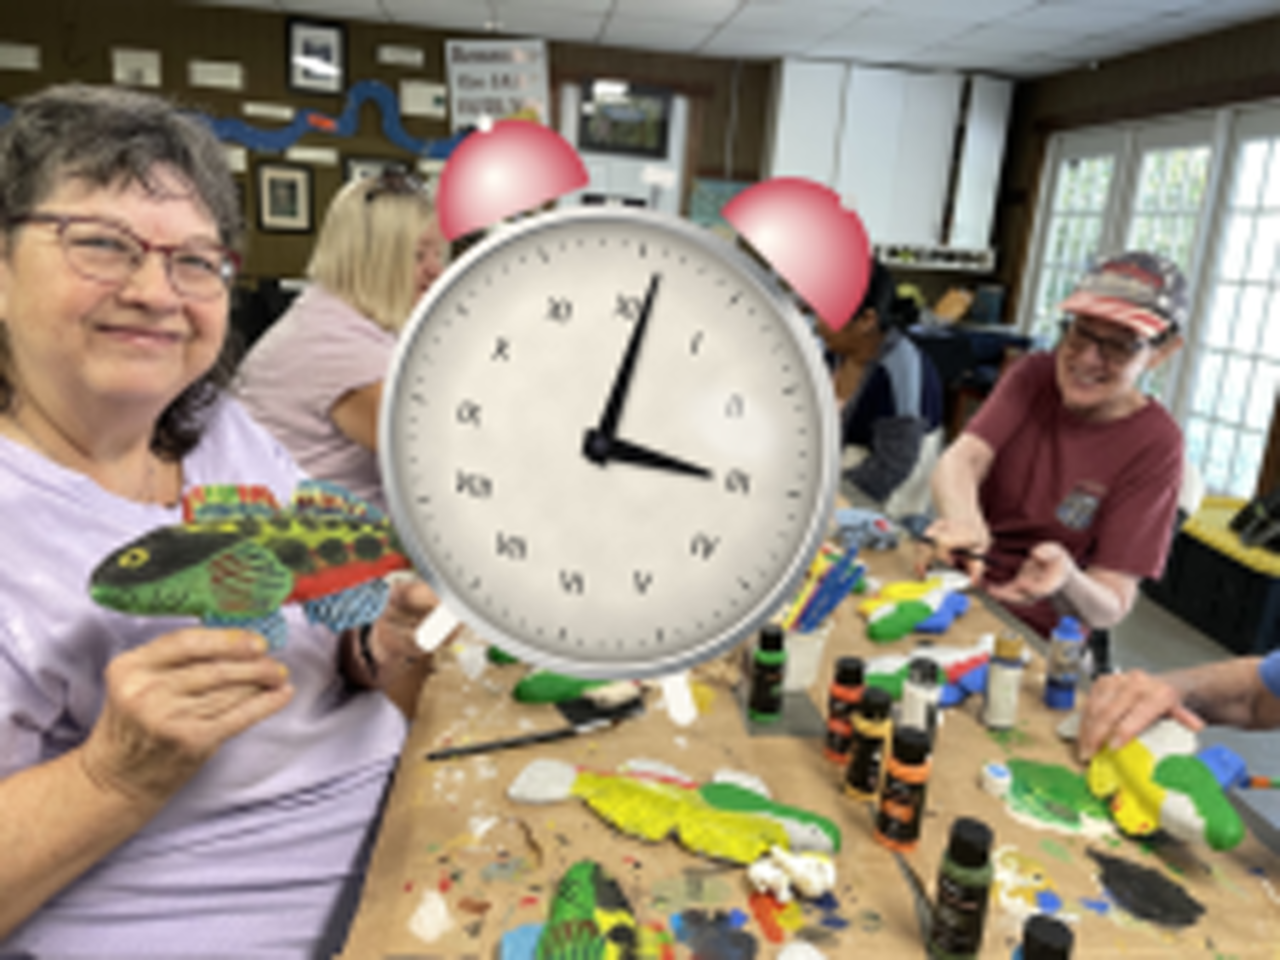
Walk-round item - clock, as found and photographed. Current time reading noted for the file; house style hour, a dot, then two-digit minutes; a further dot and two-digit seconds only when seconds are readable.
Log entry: 3.01
